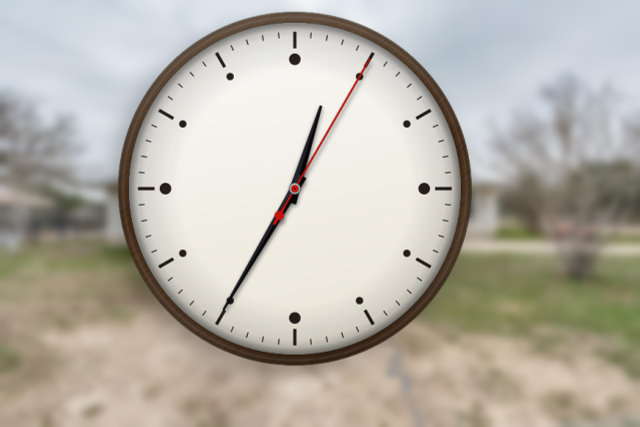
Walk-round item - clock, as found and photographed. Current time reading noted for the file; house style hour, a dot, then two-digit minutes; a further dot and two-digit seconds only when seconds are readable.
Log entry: 12.35.05
